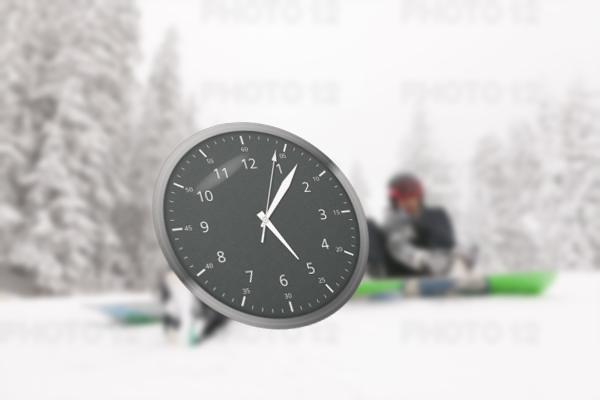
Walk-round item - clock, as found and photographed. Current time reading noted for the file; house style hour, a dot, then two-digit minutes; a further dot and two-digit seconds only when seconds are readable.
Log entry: 5.07.04
